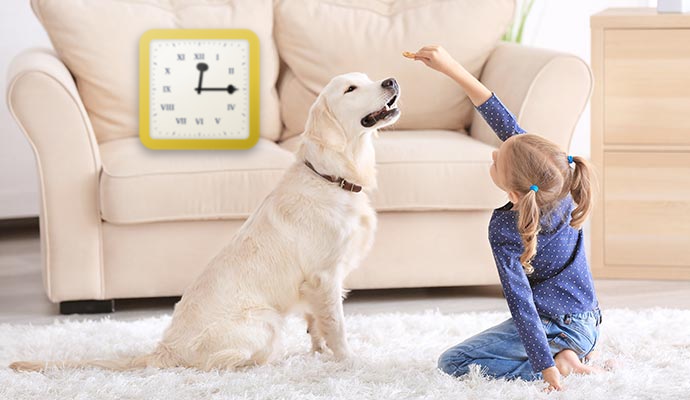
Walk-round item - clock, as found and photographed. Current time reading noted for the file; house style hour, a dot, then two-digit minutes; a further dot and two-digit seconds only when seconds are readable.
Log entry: 12.15
